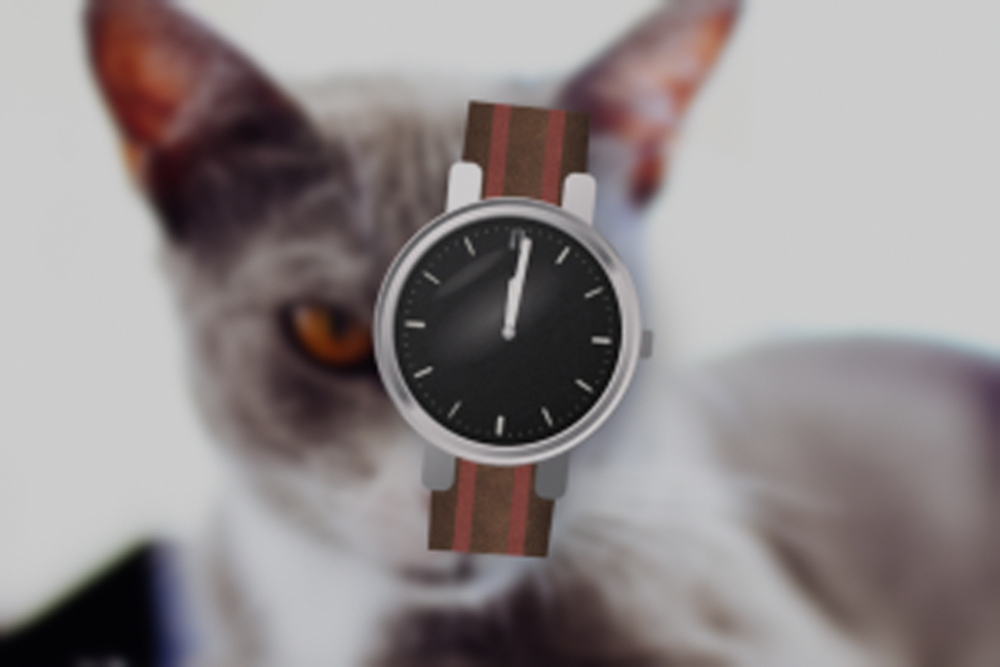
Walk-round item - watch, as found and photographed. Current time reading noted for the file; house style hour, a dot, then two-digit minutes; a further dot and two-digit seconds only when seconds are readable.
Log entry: 12.01
